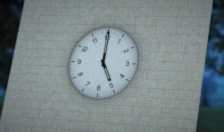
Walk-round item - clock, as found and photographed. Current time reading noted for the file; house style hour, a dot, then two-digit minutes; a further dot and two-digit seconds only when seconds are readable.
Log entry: 5.00
